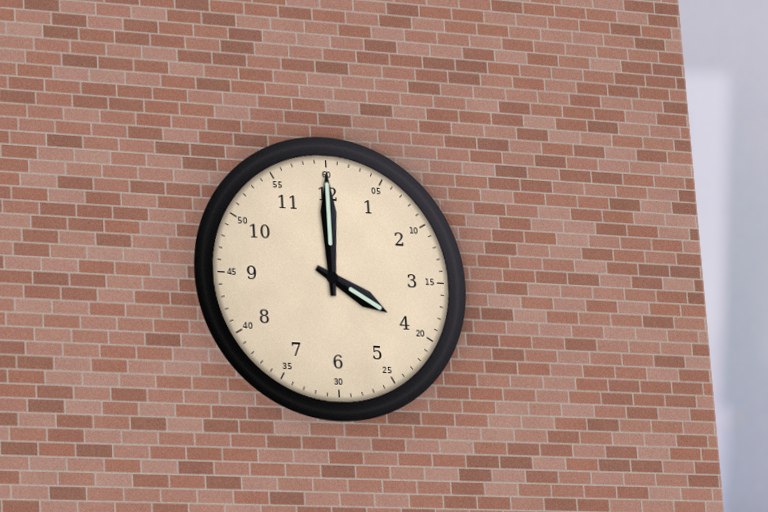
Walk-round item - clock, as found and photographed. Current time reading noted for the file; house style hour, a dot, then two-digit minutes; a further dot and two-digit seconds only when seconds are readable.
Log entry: 4.00
